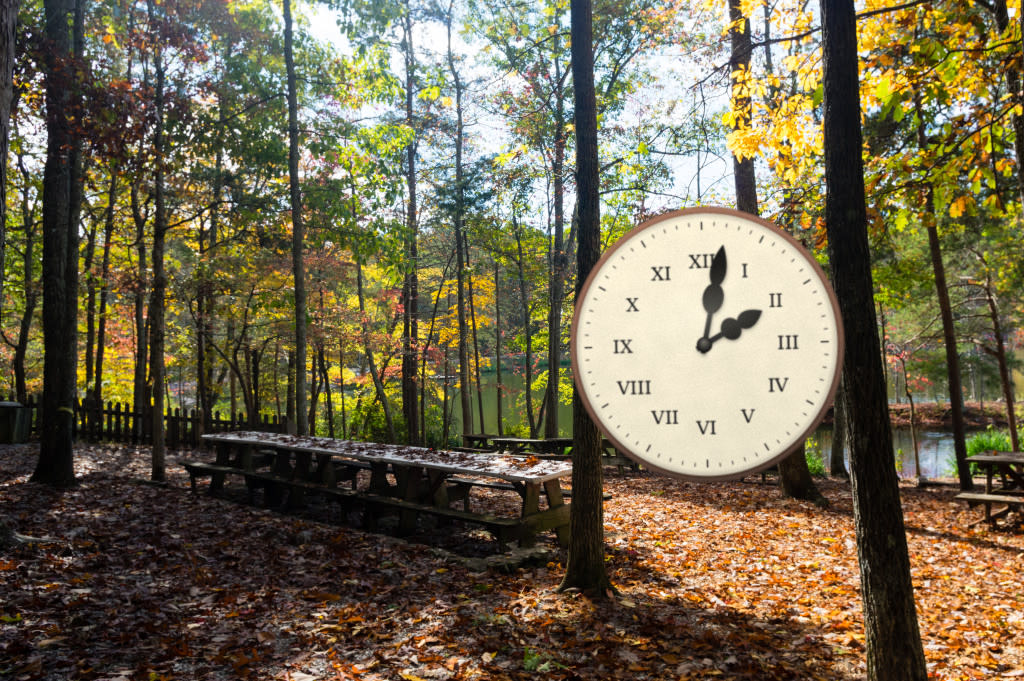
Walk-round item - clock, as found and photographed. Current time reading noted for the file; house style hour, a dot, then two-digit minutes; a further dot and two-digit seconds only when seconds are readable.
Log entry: 2.02
